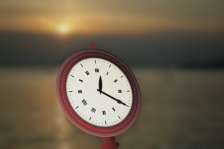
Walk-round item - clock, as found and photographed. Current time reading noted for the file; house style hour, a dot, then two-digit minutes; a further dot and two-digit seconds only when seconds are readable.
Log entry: 12.20
